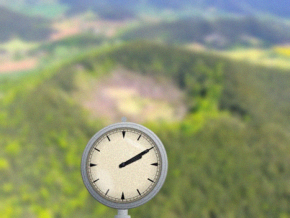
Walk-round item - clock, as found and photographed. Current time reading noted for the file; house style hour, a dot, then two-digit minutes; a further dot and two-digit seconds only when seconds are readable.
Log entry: 2.10
